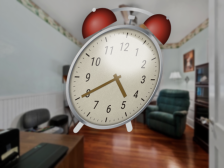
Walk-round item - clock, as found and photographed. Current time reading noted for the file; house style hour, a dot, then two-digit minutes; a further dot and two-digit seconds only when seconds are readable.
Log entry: 4.40
